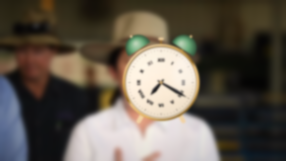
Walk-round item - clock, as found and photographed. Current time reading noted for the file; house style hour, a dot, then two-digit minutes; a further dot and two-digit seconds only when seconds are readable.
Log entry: 7.20
